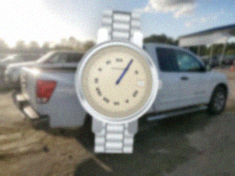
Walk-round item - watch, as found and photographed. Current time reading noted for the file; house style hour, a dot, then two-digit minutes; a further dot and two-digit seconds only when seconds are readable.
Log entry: 1.05
